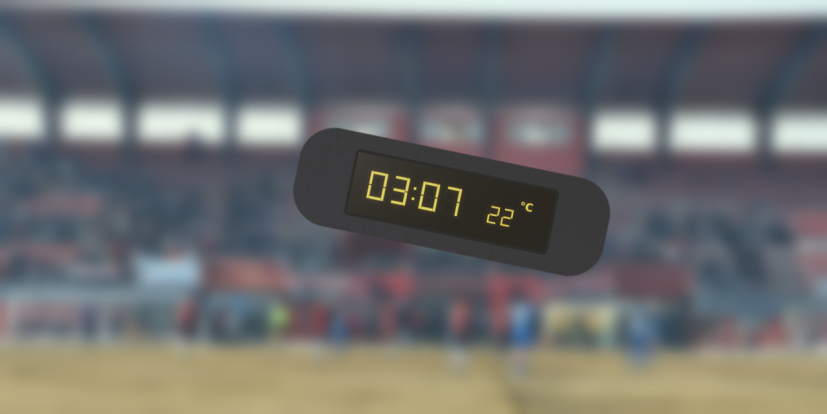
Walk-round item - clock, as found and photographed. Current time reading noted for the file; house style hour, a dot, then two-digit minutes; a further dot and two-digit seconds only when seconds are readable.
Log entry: 3.07
